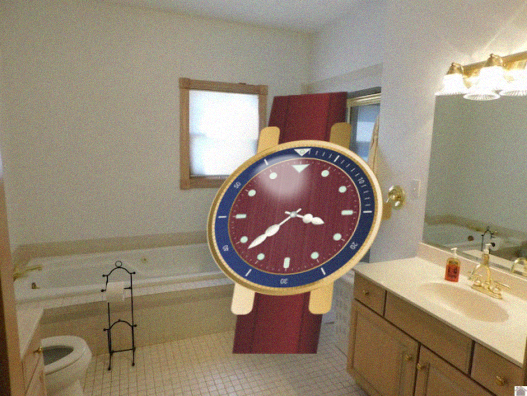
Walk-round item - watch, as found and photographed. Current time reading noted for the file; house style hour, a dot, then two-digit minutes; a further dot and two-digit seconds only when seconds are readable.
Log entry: 3.38
